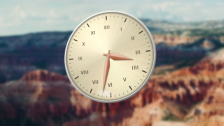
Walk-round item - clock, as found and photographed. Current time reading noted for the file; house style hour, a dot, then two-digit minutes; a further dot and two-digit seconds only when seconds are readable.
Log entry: 3.32
